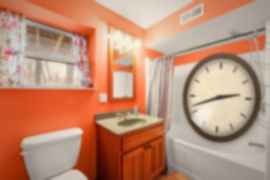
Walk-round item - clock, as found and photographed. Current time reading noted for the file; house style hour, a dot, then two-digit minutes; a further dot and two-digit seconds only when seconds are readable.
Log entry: 2.42
